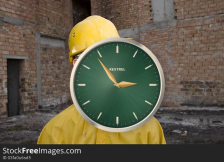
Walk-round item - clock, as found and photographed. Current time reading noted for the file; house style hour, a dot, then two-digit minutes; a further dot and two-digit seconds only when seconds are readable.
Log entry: 2.54
